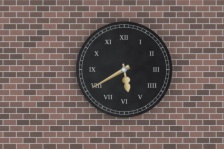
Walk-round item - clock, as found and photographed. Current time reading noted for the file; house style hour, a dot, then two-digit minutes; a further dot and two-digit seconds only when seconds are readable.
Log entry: 5.40
